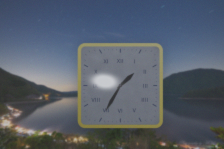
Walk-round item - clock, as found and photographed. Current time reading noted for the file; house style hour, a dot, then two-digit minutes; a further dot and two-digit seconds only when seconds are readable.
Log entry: 1.35
